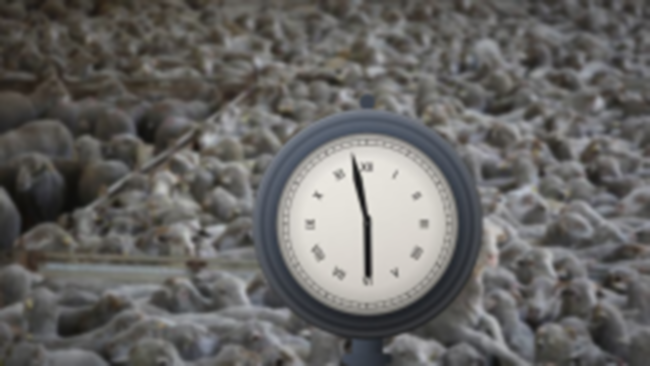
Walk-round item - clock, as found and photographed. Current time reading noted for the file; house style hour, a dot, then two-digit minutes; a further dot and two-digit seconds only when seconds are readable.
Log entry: 5.58
